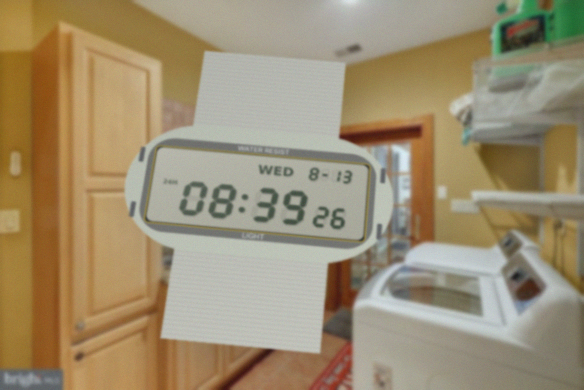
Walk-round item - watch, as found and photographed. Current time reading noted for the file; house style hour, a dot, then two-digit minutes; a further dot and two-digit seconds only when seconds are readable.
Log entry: 8.39.26
